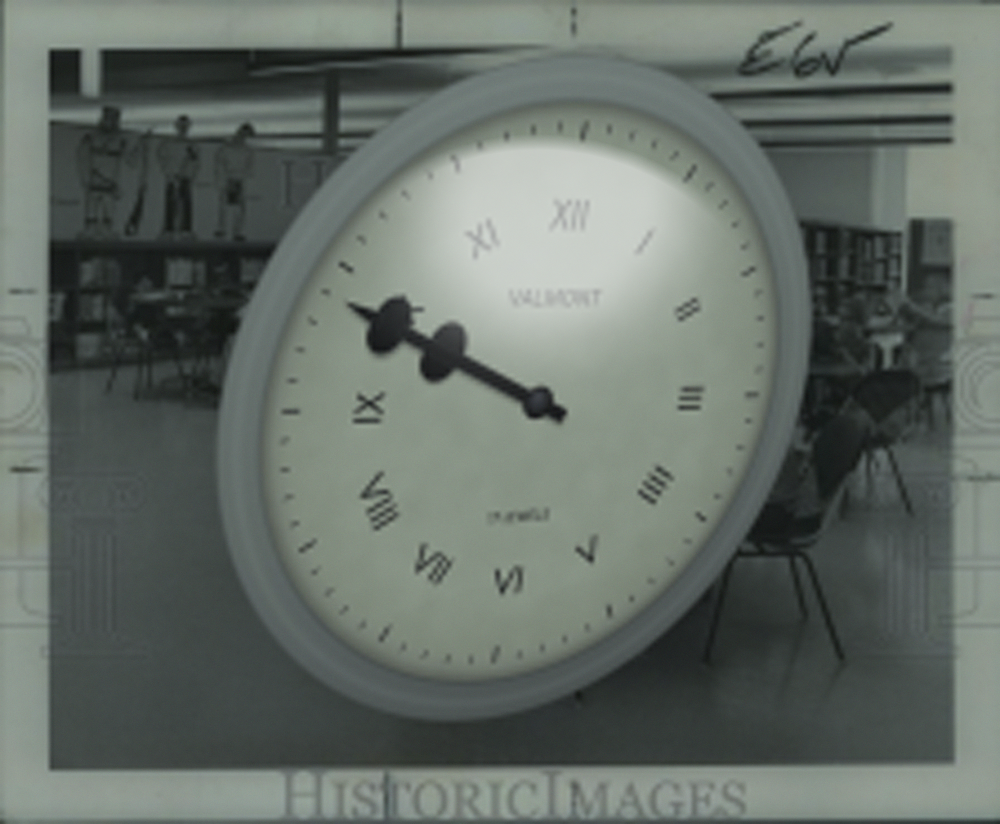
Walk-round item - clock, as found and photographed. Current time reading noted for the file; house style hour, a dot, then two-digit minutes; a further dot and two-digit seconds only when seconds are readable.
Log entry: 9.49
